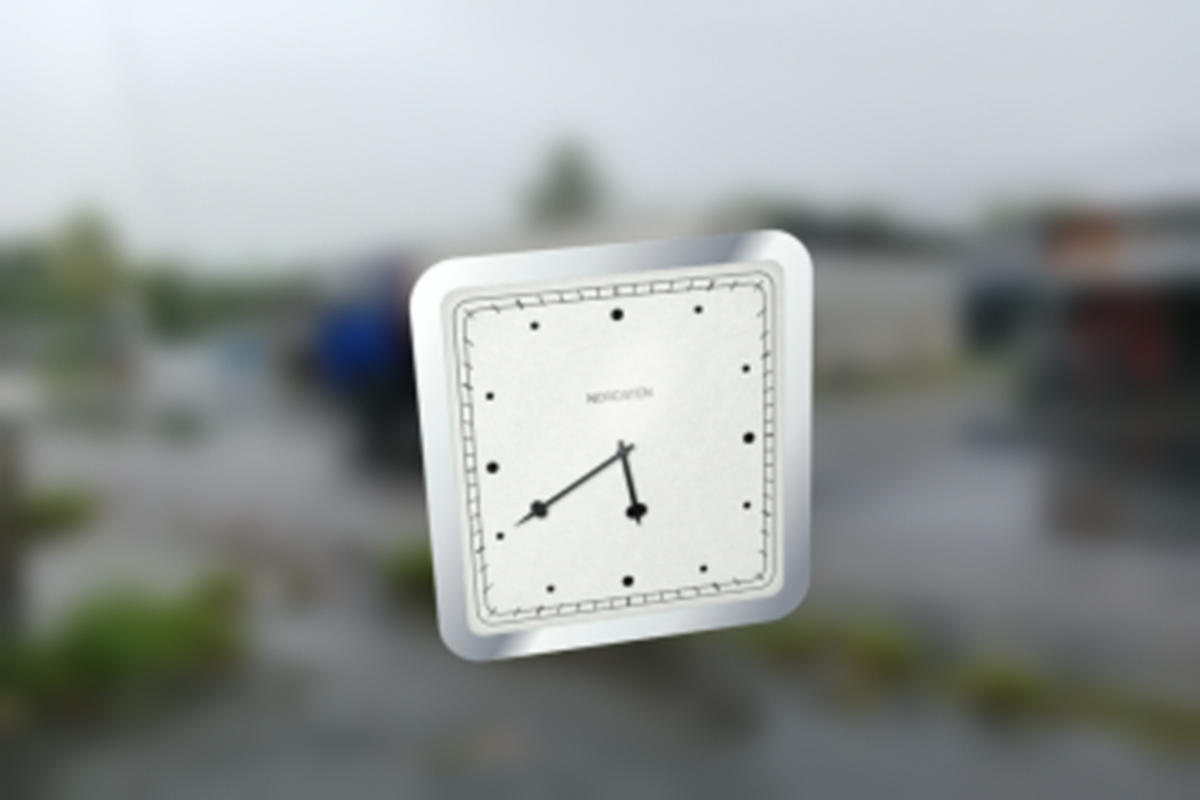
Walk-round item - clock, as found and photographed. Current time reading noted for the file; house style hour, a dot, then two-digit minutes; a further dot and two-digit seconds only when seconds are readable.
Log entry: 5.40
